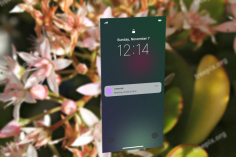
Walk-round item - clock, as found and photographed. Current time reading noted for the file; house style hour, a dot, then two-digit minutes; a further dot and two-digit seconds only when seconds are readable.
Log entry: 12.14
